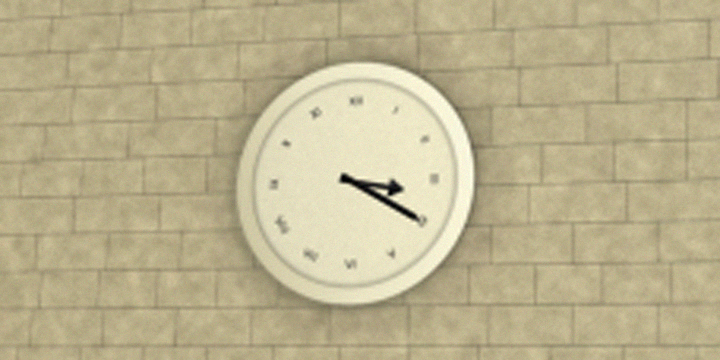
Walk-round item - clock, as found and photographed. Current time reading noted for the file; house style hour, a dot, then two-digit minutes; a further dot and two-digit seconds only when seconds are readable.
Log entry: 3.20
